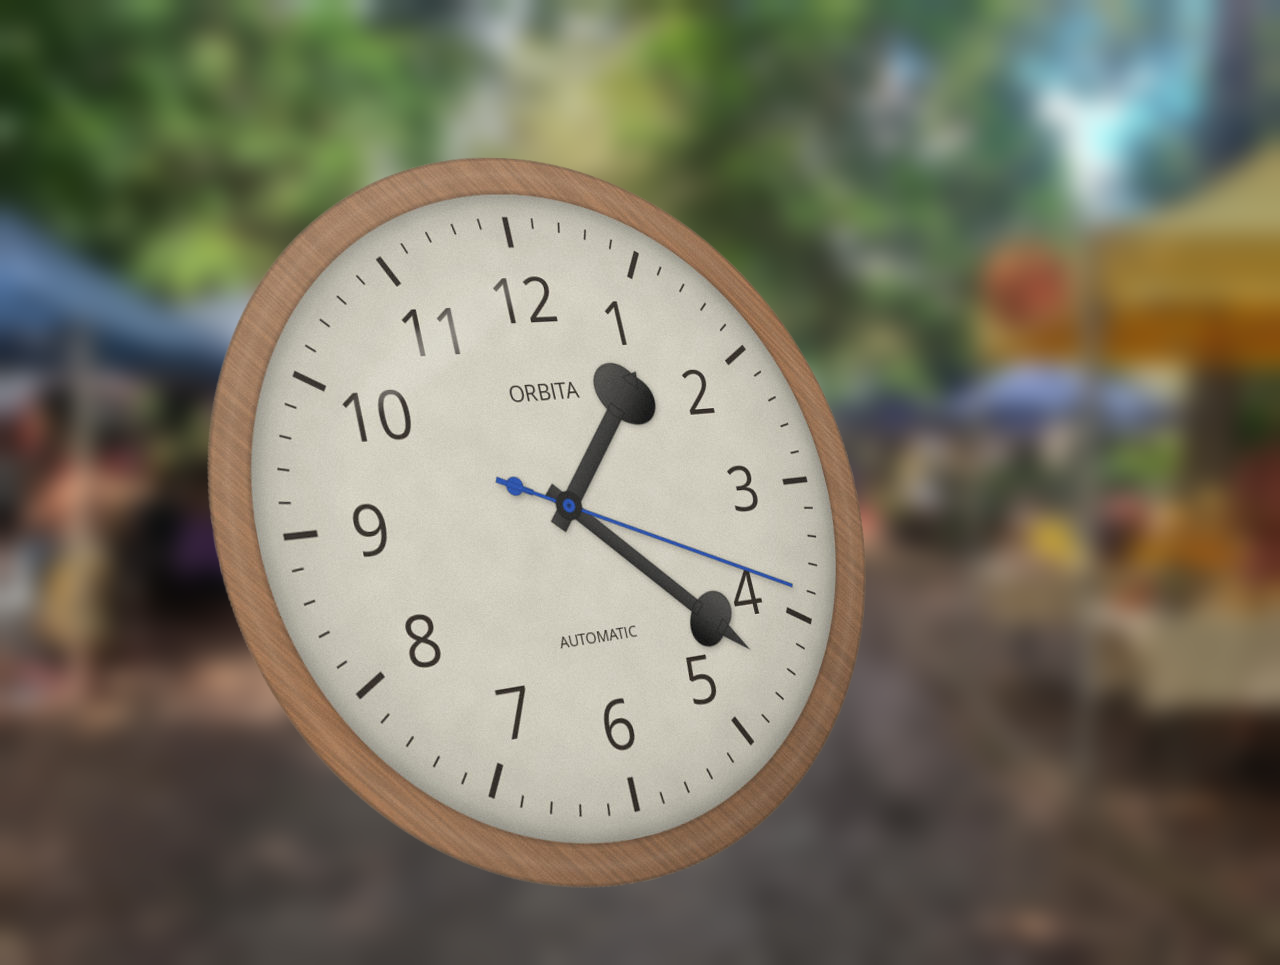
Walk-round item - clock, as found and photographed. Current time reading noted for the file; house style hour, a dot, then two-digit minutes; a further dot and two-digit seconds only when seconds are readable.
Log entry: 1.22.19
